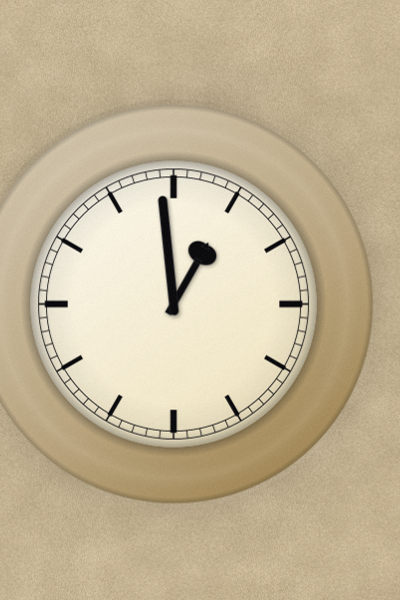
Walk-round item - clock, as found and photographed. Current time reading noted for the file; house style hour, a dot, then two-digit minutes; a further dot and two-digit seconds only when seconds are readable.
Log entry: 12.59
